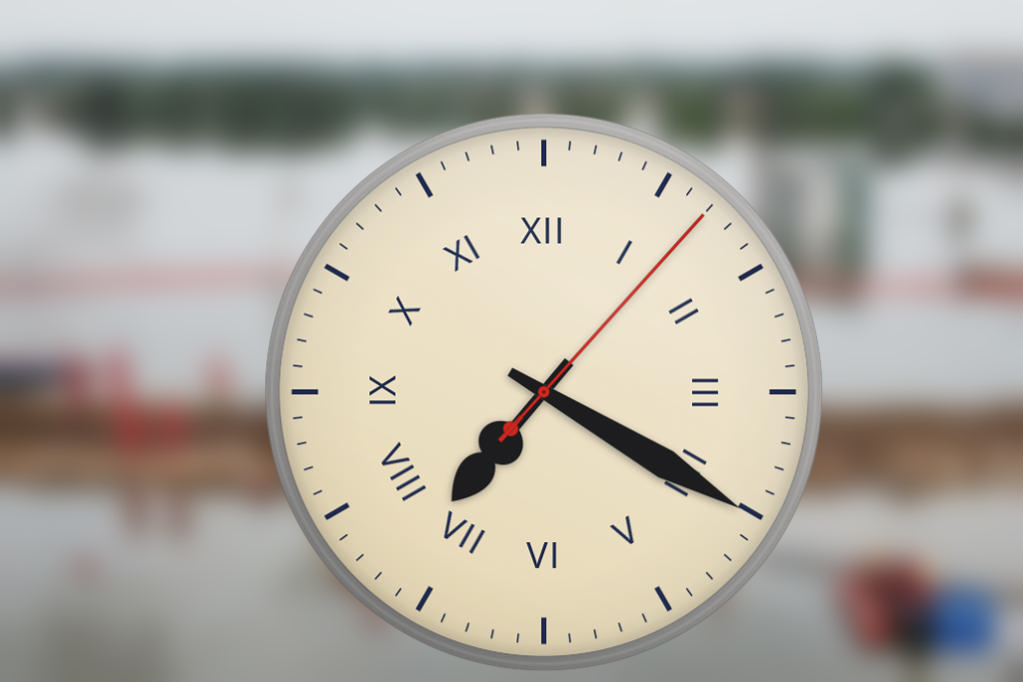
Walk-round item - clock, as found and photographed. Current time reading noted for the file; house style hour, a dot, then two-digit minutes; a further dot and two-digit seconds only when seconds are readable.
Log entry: 7.20.07
